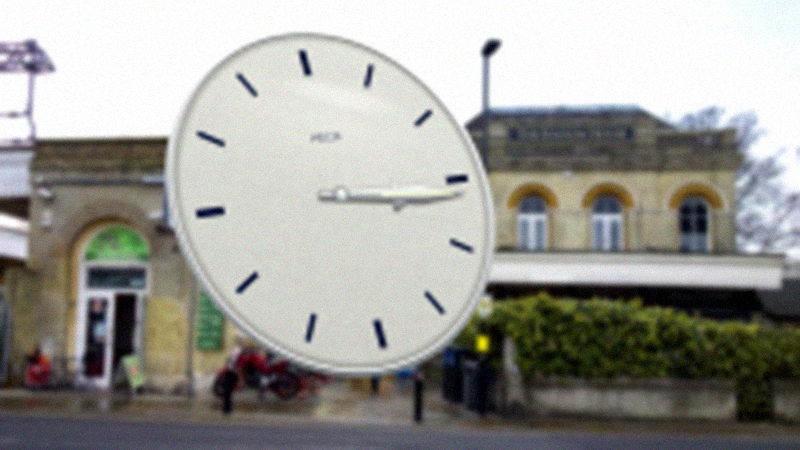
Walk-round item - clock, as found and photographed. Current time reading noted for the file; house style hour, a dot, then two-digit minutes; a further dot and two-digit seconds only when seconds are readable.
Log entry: 3.16
